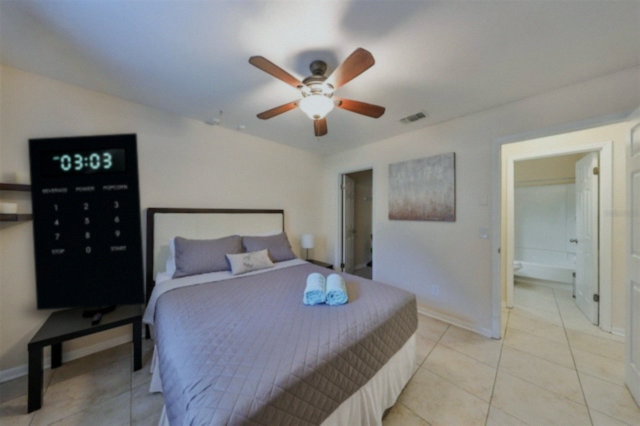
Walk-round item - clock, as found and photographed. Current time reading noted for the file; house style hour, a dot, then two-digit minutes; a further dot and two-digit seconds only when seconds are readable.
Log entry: 3.03
